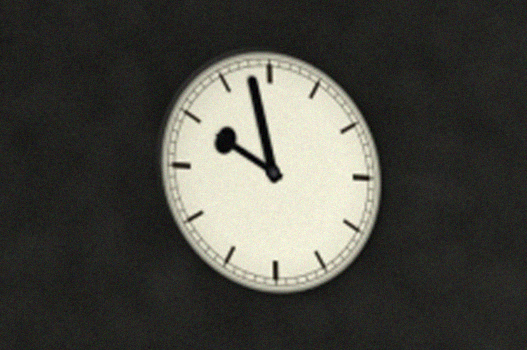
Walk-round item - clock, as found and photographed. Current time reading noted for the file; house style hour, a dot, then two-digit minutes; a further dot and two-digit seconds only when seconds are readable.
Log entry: 9.58
